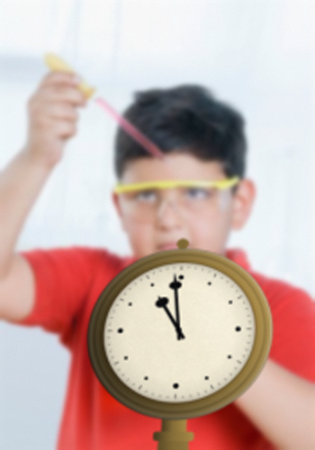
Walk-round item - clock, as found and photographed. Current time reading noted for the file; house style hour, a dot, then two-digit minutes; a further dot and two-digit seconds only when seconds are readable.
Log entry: 10.59
